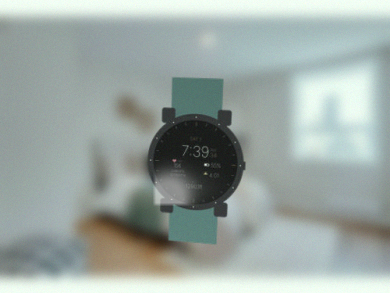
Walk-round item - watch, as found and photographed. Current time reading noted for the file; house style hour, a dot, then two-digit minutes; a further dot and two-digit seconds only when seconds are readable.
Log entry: 7.39
